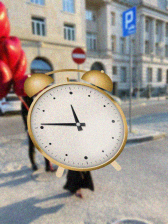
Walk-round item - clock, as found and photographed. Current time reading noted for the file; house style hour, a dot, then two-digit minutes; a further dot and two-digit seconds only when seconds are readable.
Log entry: 11.46
